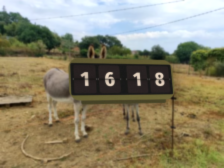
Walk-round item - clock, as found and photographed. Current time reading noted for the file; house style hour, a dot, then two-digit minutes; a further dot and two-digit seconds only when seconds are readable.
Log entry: 16.18
